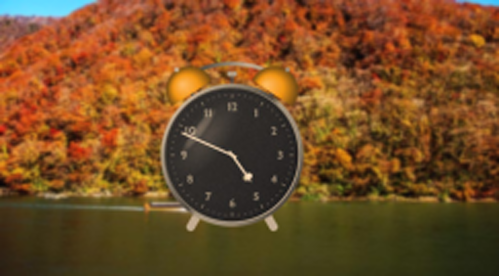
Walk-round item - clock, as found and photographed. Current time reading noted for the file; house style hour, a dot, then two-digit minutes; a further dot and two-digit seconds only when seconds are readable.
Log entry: 4.49
